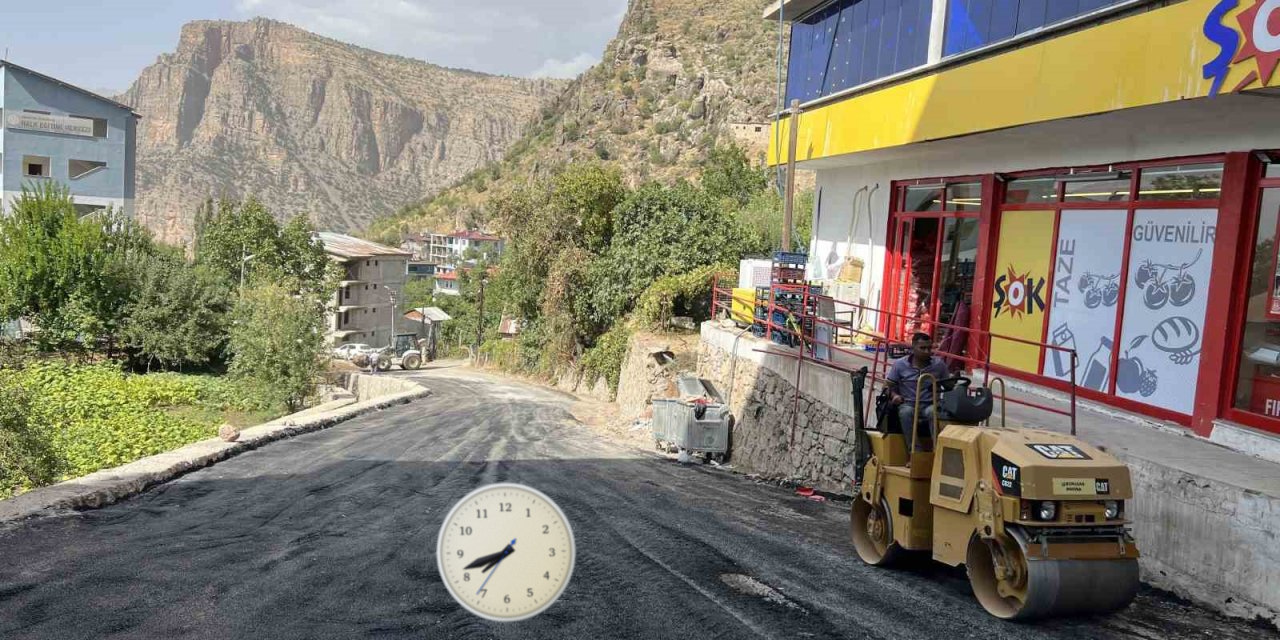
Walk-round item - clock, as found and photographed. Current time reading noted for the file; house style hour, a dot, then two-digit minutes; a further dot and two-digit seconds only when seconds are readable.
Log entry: 7.41.36
